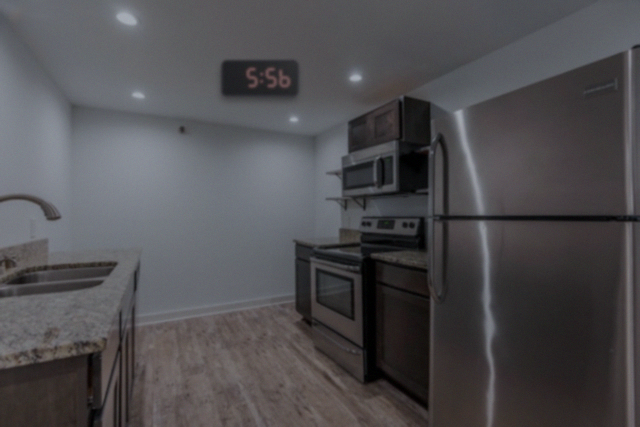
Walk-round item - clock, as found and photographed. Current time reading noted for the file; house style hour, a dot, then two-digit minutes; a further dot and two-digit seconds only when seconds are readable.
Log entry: 5.56
